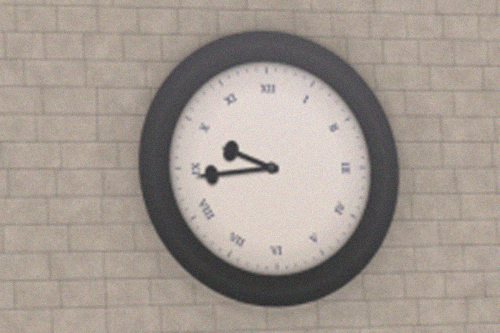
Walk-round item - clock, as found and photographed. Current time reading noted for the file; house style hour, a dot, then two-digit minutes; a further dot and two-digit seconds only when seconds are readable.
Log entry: 9.44
